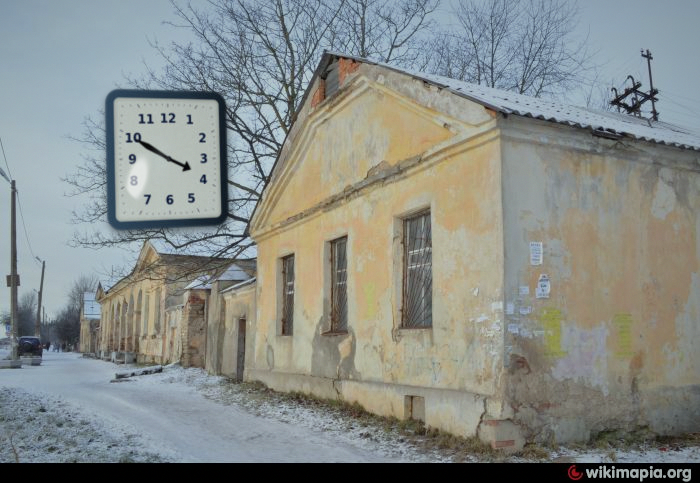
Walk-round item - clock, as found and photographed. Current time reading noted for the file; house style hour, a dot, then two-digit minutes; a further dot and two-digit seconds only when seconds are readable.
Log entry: 3.50
